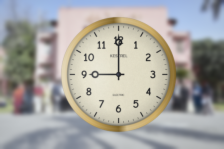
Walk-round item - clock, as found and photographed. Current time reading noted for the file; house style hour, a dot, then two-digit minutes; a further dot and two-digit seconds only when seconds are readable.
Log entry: 9.00
